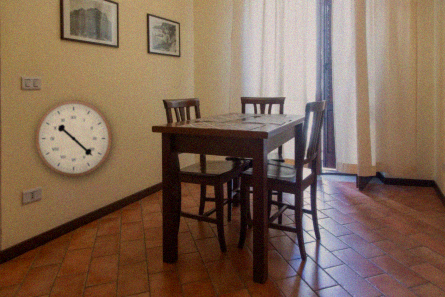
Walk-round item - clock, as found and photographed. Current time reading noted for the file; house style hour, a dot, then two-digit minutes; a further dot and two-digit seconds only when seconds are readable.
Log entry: 10.22
